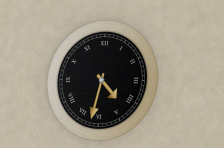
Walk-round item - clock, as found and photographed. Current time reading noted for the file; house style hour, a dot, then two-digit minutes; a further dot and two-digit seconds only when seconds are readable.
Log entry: 4.32
